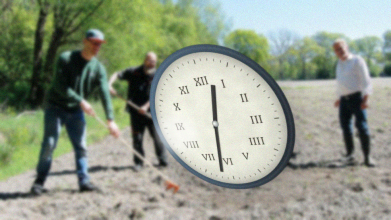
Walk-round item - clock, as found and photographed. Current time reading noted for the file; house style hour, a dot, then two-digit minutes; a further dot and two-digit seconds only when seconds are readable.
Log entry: 12.32
